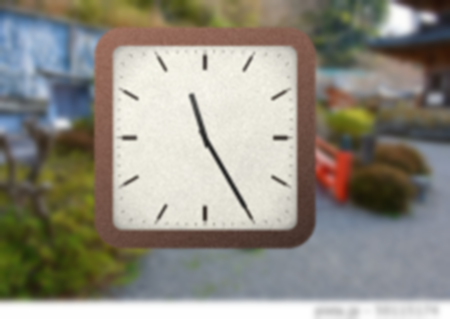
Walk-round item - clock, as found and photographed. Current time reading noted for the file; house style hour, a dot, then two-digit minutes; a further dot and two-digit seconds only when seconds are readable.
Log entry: 11.25
